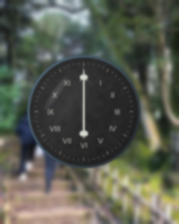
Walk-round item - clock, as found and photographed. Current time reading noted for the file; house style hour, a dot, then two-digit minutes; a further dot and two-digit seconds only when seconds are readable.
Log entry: 6.00
